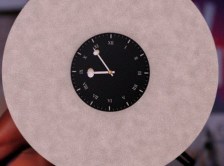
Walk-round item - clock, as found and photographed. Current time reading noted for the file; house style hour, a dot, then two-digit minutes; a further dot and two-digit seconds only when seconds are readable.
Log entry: 8.54
